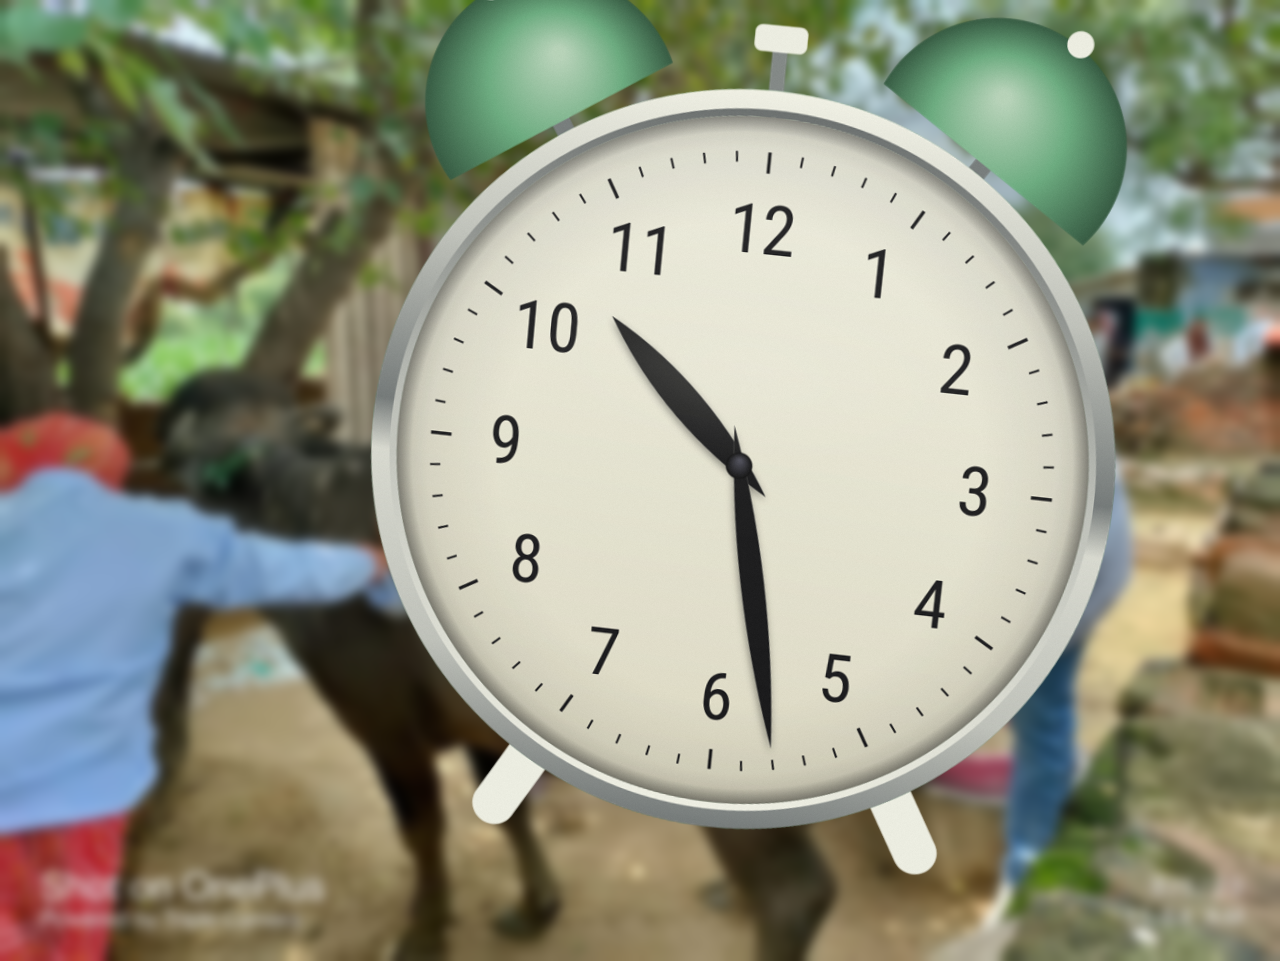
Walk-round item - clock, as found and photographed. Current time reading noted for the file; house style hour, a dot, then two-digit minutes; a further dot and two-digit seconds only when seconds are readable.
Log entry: 10.28
